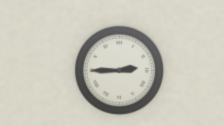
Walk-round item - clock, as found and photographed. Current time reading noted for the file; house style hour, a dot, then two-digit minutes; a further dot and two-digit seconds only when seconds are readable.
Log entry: 2.45
